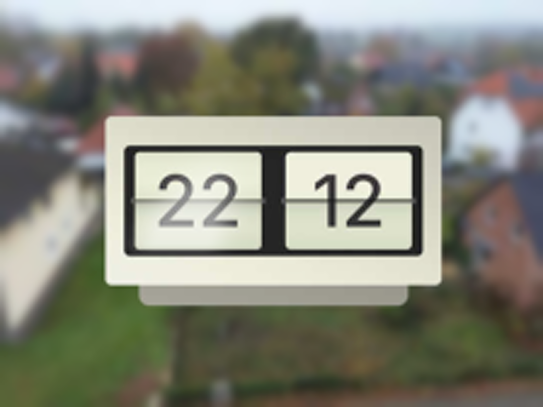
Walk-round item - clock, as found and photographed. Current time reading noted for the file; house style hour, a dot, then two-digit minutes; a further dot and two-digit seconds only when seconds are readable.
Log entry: 22.12
